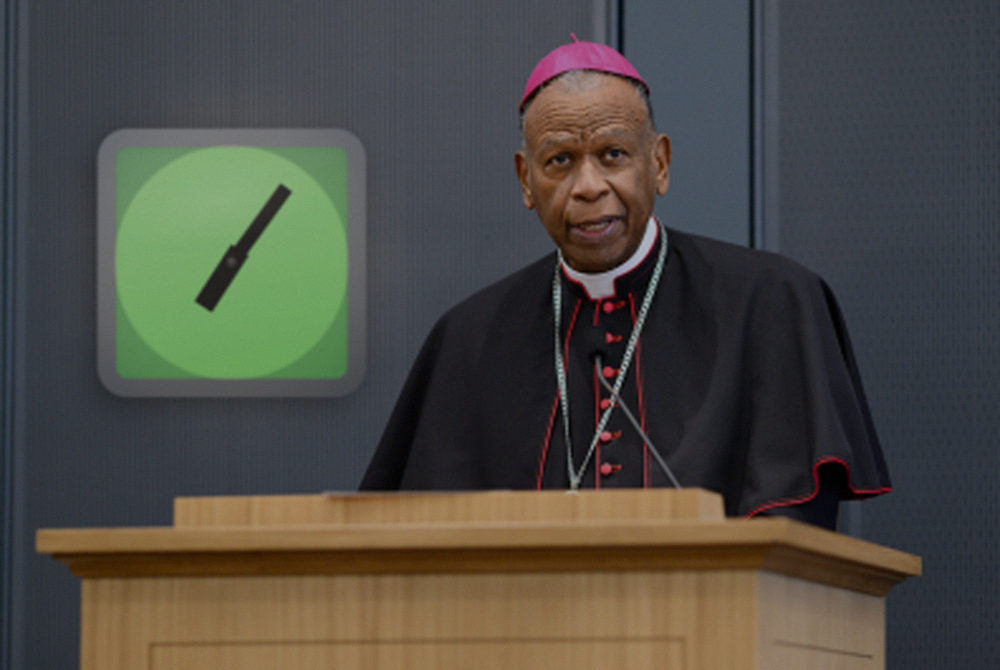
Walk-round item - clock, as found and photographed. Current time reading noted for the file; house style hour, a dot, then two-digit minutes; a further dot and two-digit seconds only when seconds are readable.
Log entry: 7.06
